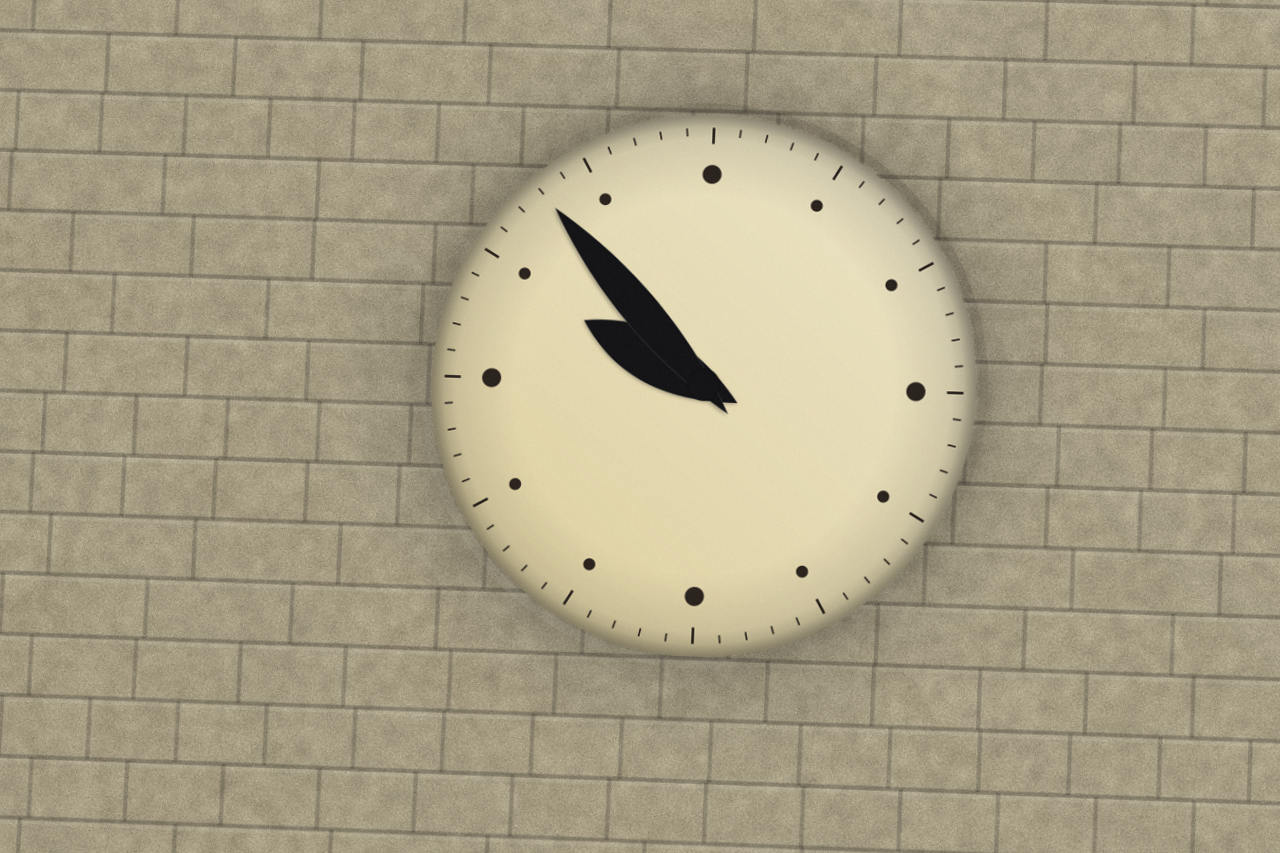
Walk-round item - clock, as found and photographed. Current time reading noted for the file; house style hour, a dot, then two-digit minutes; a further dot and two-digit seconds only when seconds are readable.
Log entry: 9.53
